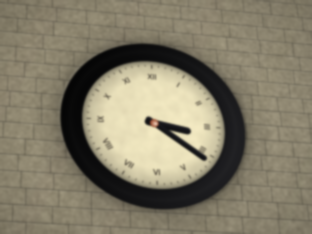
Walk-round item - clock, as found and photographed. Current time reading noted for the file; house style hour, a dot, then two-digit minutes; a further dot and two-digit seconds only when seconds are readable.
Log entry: 3.21
